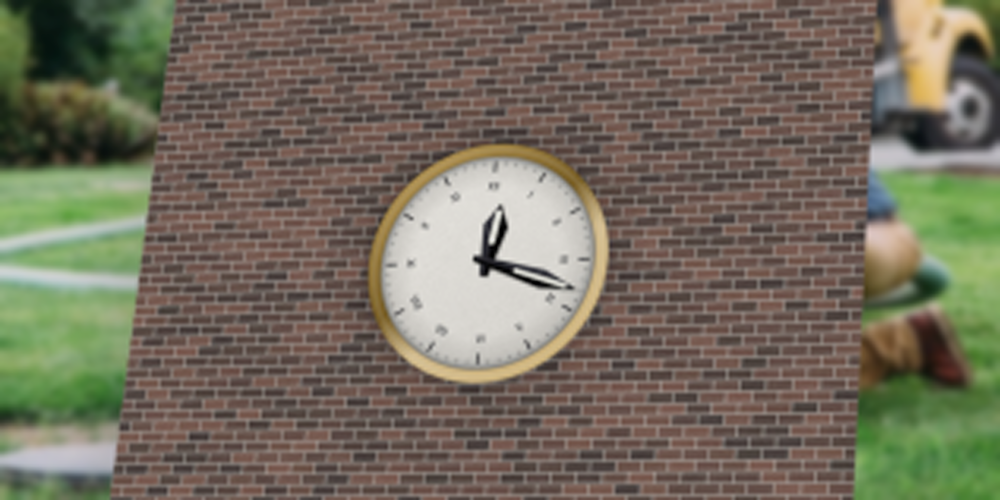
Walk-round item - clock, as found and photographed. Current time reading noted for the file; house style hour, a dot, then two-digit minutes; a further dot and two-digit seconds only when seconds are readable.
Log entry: 12.18
